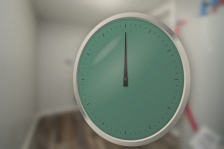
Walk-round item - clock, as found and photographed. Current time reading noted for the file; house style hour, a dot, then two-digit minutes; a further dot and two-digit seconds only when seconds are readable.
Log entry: 12.00
